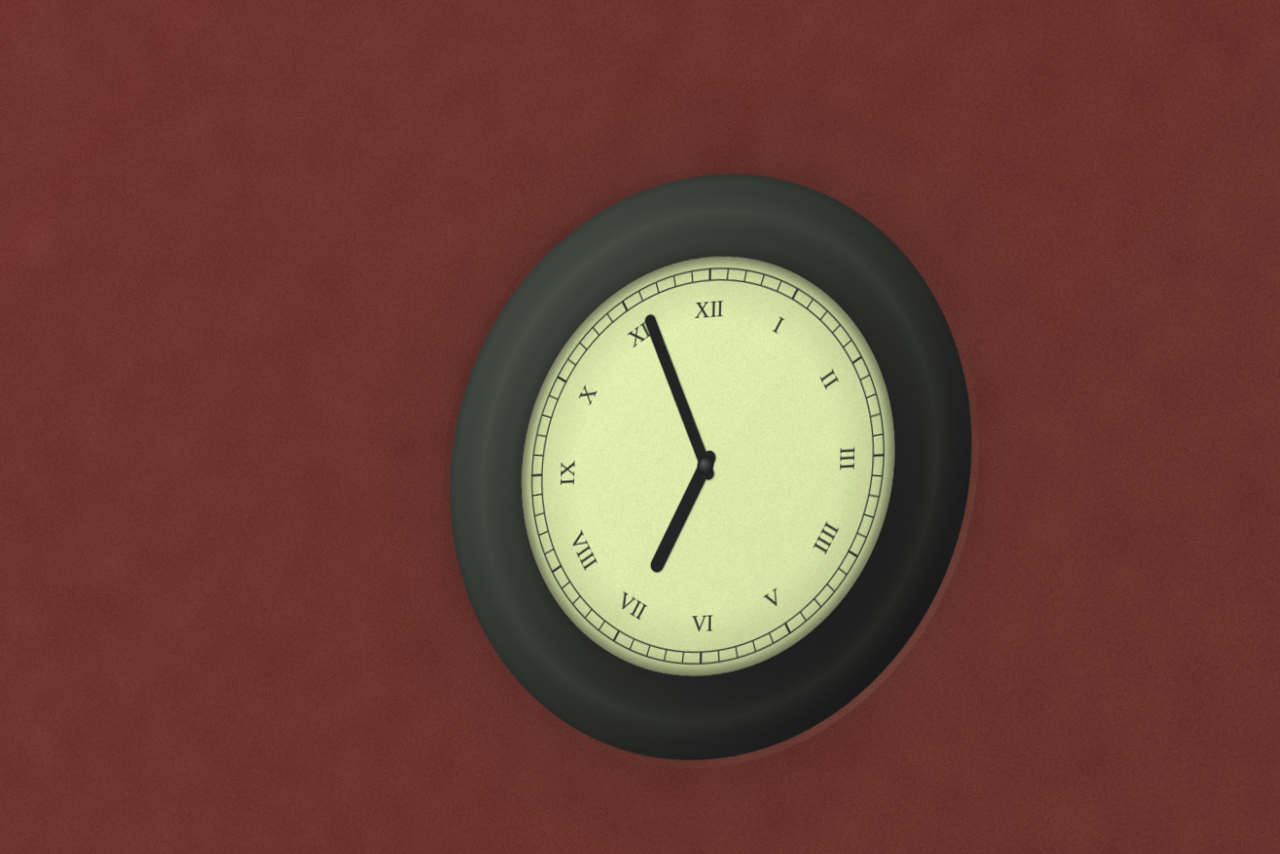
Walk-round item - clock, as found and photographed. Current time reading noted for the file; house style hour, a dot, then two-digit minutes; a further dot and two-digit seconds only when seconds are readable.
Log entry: 6.56
